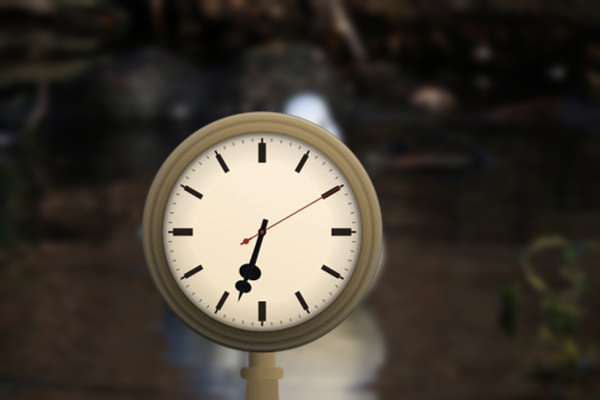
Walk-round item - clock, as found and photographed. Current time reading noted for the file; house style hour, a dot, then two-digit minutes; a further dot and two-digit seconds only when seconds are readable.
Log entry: 6.33.10
